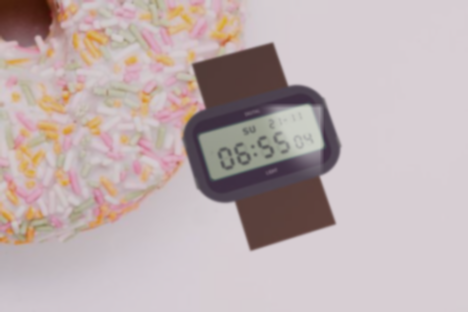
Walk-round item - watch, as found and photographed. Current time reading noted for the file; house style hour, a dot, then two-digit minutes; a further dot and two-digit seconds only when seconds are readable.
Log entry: 6.55.04
